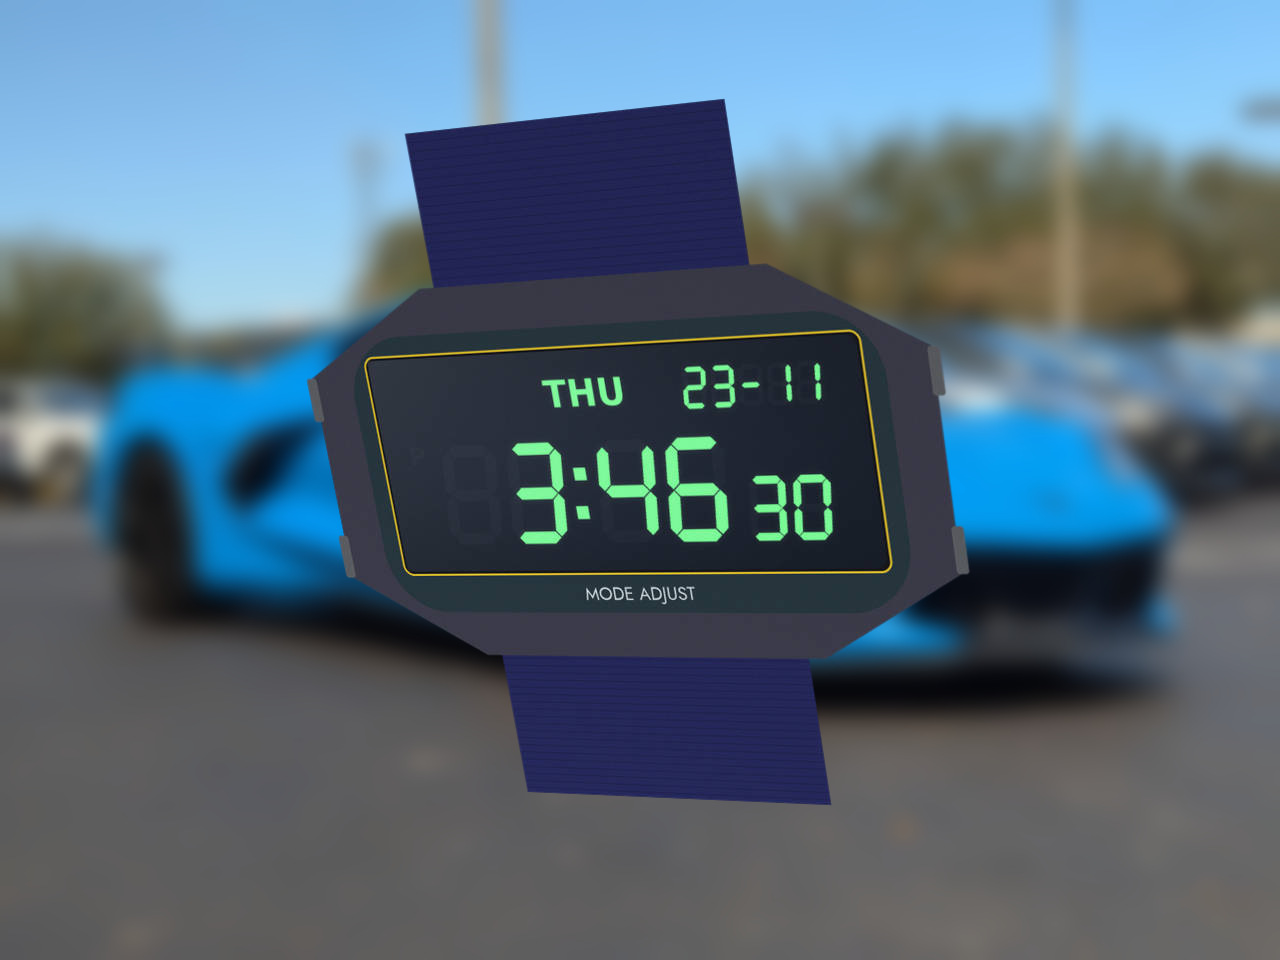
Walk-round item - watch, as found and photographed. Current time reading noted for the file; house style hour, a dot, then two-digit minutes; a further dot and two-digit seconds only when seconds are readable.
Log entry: 3.46.30
